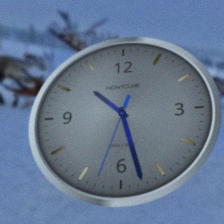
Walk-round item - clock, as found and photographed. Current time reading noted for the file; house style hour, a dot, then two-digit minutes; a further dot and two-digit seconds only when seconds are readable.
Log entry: 10.27.33
